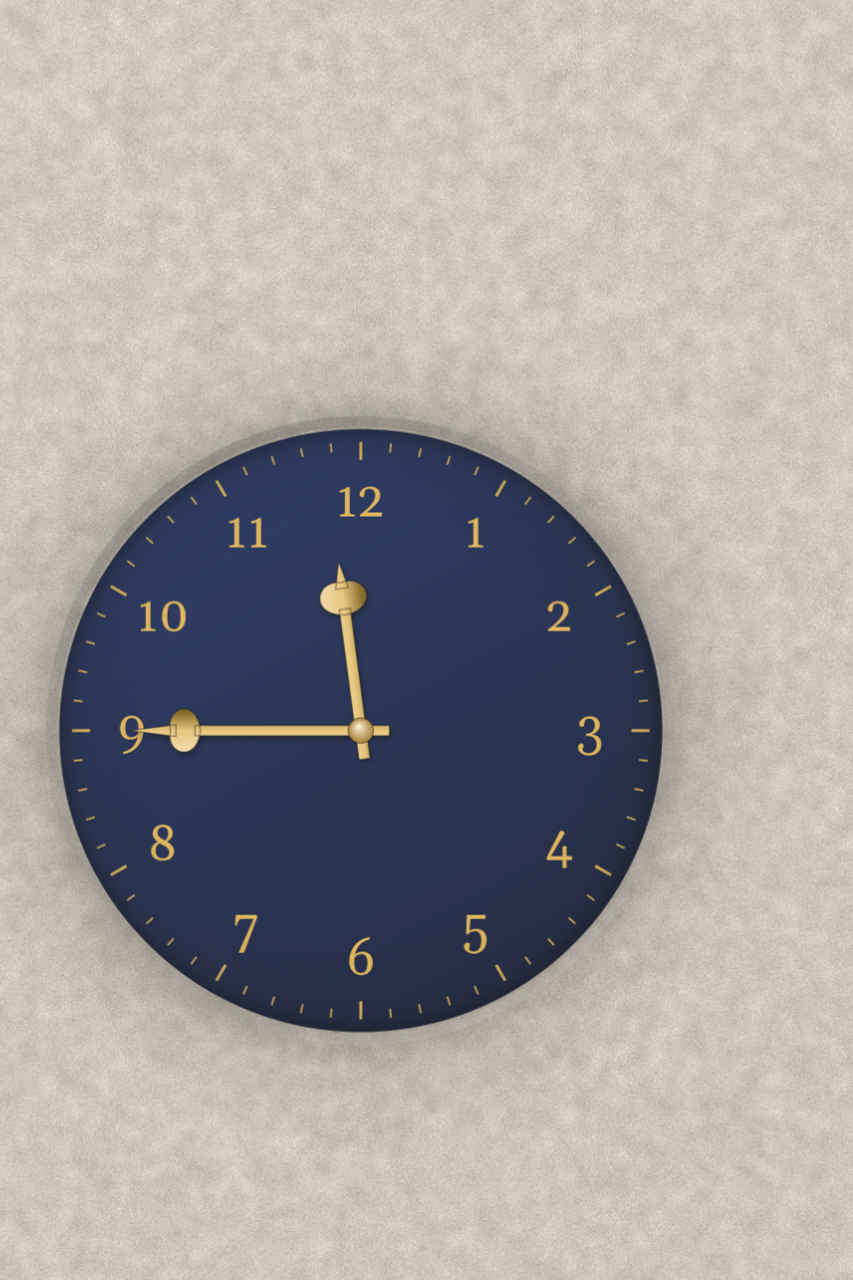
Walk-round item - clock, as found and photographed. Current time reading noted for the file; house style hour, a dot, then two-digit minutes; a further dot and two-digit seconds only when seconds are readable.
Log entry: 11.45
